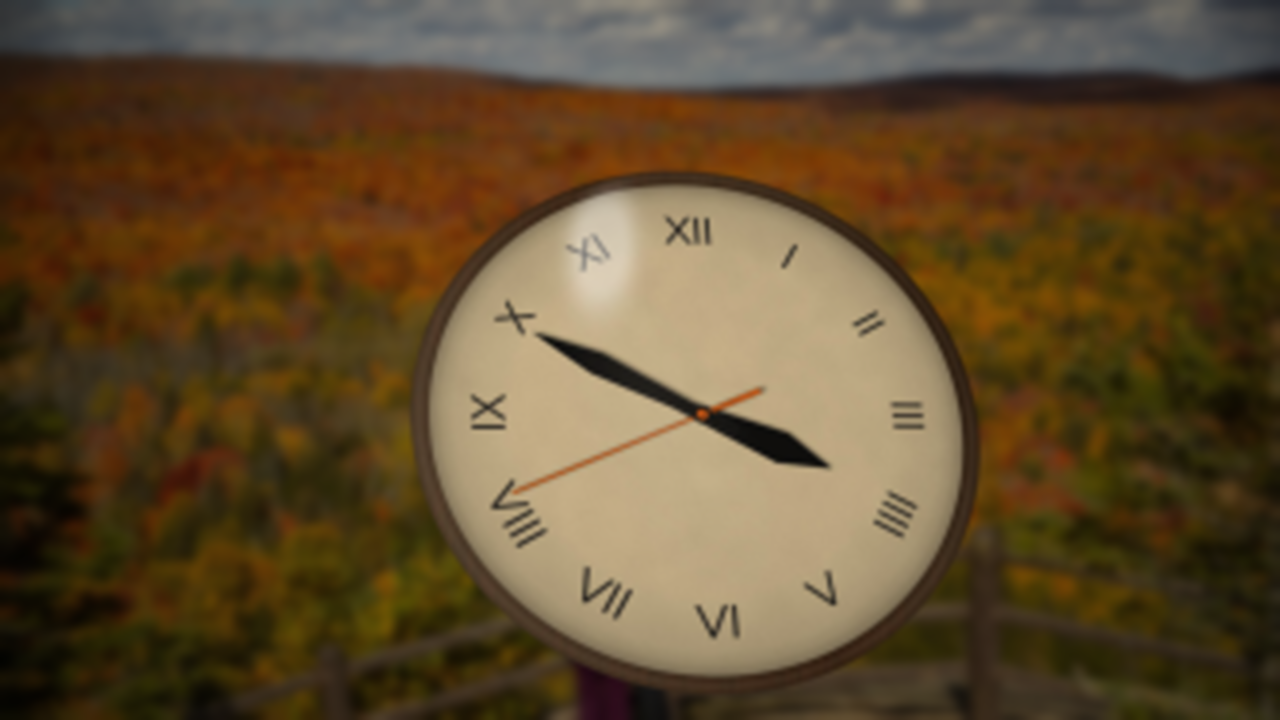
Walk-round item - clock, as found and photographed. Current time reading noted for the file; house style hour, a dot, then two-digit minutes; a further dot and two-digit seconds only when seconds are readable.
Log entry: 3.49.41
